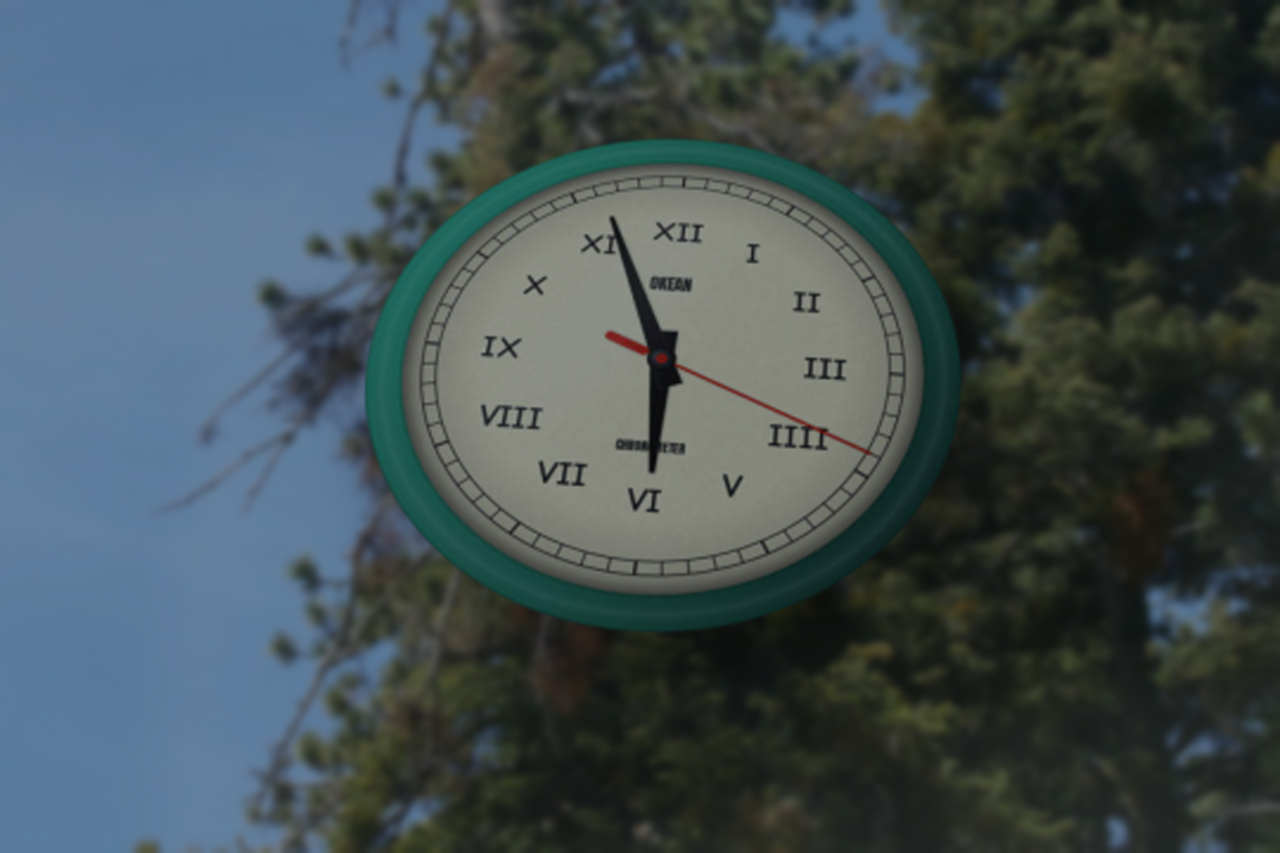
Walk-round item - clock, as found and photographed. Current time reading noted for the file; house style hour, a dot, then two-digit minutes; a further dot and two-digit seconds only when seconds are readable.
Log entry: 5.56.19
